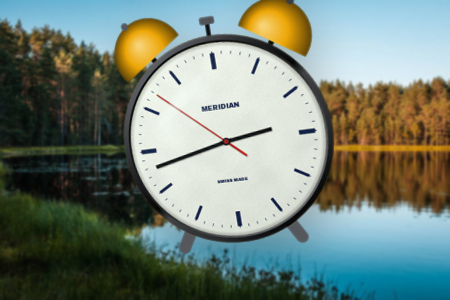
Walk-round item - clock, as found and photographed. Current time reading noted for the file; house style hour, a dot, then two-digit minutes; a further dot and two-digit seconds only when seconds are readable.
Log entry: 2.42.52
